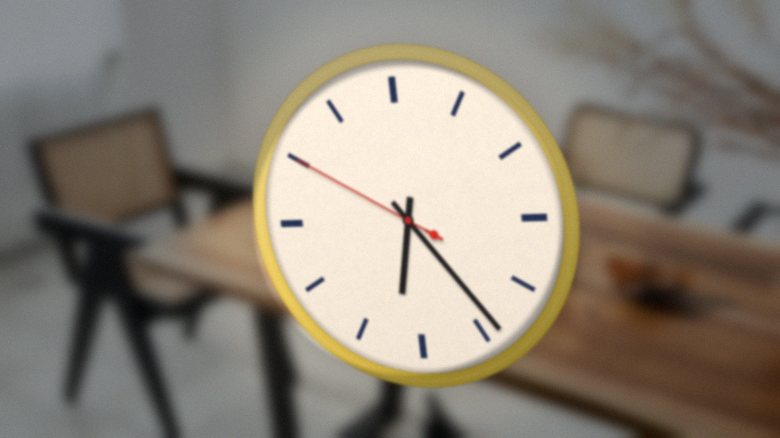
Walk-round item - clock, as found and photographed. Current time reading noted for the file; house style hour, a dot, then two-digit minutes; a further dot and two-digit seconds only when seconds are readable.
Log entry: 6.23.50
